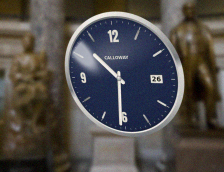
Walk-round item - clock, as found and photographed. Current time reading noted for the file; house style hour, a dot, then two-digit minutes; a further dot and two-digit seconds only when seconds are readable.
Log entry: 10.31
